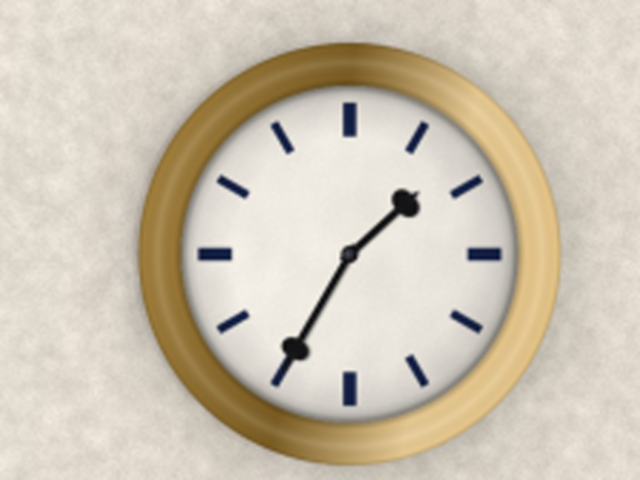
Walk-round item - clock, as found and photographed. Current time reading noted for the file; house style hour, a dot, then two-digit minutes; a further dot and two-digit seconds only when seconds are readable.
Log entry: 1.35
